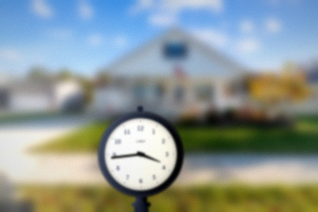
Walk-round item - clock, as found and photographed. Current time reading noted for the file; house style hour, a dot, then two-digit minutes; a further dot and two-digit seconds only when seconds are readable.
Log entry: 3.44
